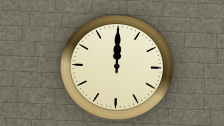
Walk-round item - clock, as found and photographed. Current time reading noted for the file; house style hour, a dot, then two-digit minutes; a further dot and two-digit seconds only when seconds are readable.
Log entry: 12.00
